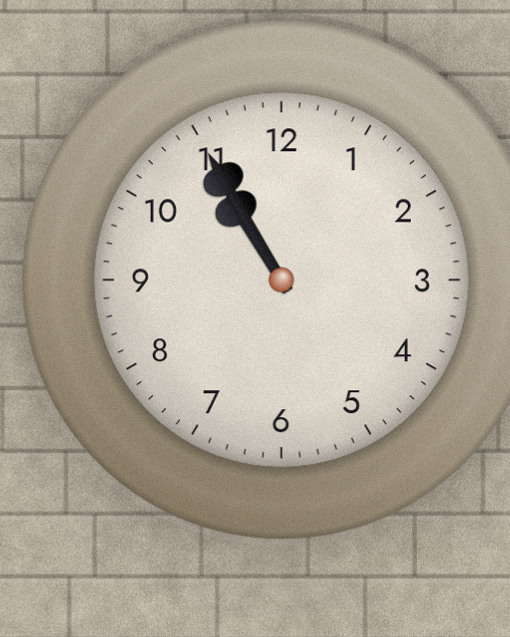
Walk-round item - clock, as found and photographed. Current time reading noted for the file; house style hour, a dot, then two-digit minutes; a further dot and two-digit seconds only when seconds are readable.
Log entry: 10.55
